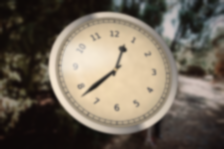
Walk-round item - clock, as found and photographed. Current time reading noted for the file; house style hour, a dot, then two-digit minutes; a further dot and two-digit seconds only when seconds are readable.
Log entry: 12.38
